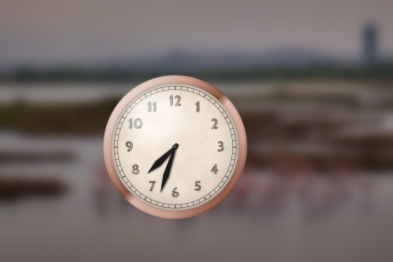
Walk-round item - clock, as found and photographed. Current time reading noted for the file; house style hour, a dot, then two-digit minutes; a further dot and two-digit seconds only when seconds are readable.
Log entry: 7.33
